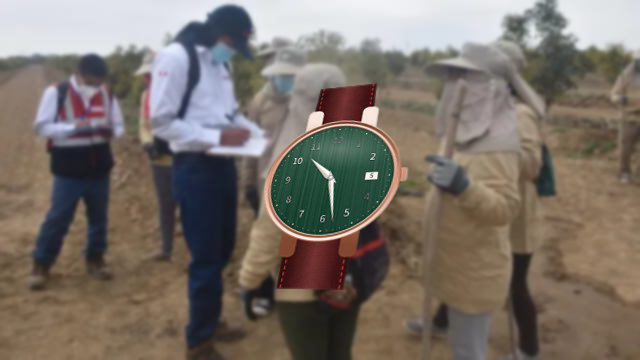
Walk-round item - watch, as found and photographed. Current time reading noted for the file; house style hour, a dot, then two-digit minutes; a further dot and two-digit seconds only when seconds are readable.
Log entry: 10.28
